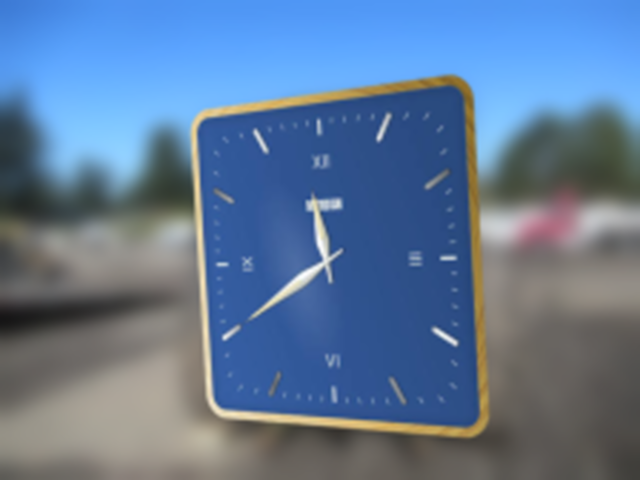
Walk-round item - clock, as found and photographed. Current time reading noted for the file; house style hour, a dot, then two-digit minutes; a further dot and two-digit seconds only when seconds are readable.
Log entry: 11.40
